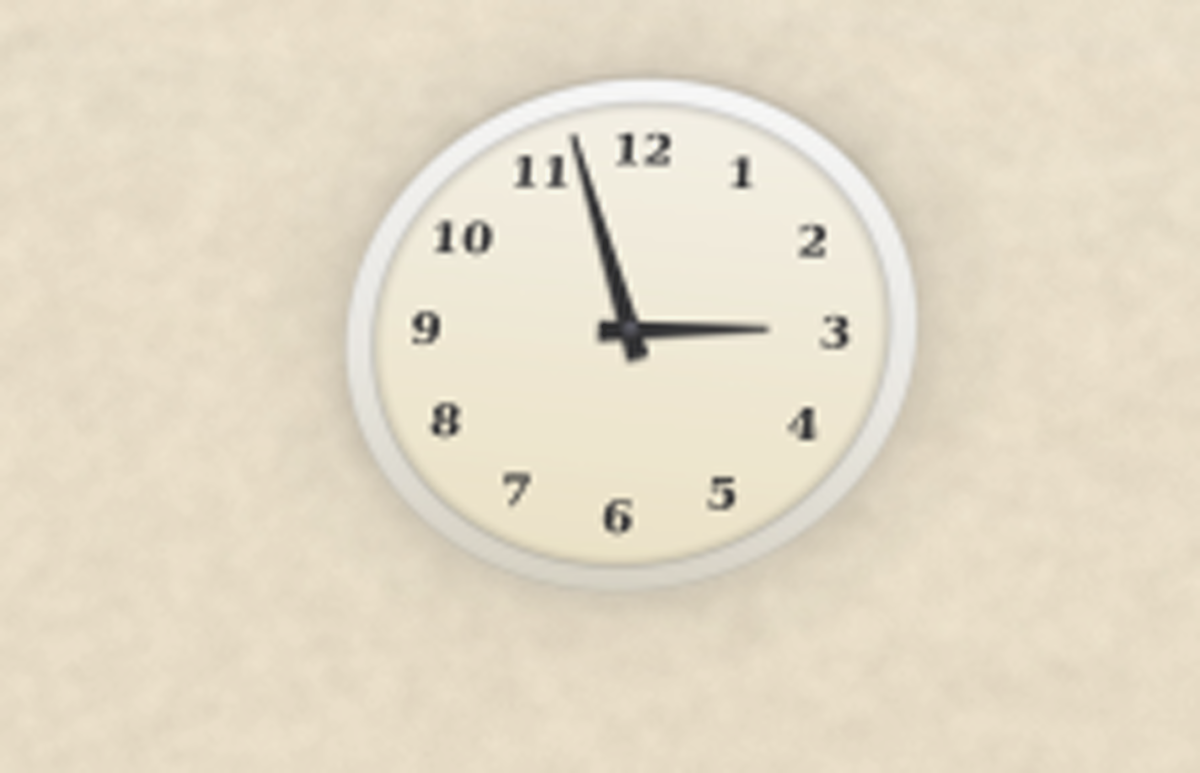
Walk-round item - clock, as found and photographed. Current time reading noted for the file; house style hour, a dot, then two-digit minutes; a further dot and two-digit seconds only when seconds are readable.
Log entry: 2.57
